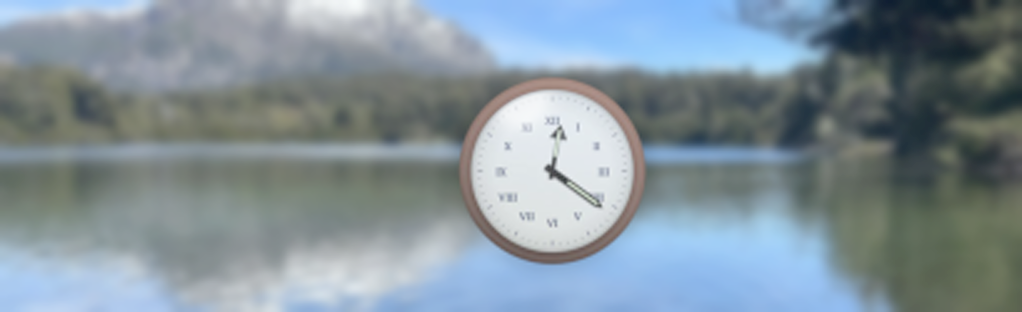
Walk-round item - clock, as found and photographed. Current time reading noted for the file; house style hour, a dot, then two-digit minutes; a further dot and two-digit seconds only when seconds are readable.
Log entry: 12.21
